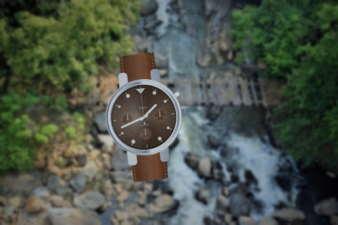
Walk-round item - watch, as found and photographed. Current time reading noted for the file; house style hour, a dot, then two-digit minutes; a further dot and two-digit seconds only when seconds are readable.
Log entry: 1.42
